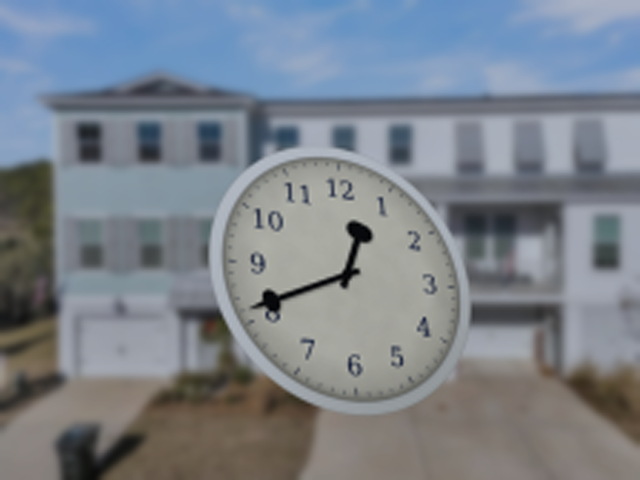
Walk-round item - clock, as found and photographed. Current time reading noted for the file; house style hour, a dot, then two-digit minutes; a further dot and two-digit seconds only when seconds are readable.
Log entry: 12.41
